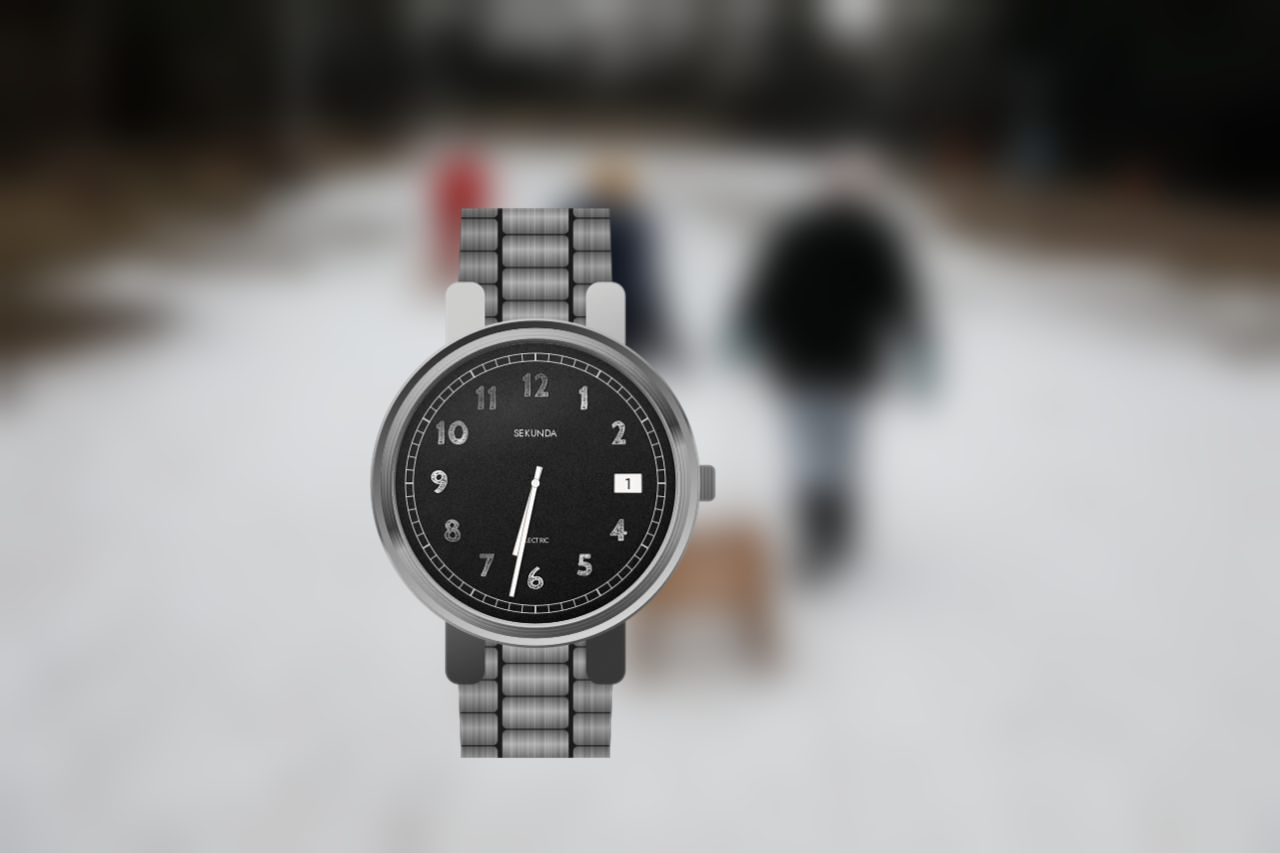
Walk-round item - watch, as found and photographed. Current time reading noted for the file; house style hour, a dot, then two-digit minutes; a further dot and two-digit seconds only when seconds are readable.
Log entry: 6.32
